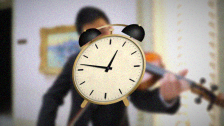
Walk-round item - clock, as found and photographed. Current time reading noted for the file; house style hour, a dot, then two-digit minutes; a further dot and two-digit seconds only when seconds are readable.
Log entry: 12.47
